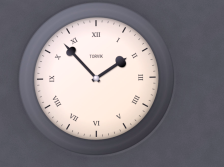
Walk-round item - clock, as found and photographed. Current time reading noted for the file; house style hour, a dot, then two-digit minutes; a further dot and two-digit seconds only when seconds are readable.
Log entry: 1.53
